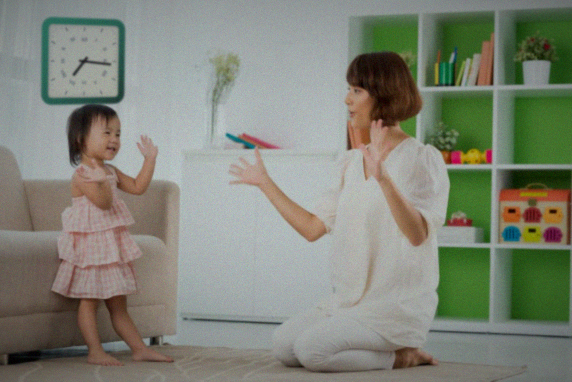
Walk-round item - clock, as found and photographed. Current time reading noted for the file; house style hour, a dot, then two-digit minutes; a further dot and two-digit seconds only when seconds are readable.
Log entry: 7.16
